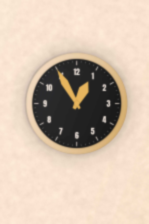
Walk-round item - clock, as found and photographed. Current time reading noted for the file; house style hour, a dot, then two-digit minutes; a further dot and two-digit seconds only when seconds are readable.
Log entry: 12.55
